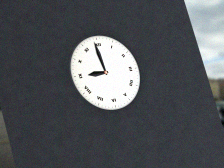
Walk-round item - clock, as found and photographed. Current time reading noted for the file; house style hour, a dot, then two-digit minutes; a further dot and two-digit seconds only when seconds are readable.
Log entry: 8.59
